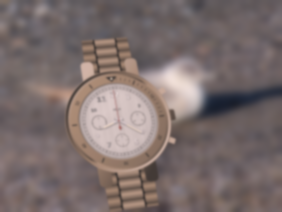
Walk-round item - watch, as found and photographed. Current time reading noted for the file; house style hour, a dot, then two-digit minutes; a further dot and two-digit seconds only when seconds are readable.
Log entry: 8.21
